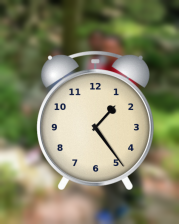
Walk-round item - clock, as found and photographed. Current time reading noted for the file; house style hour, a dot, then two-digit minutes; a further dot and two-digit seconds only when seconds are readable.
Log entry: 1.24
